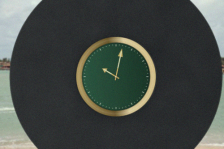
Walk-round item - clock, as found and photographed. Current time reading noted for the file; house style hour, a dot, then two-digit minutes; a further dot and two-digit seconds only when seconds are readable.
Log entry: 10.02
